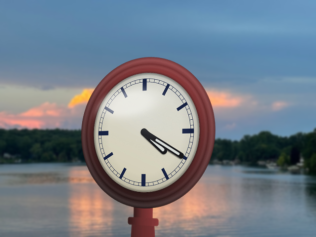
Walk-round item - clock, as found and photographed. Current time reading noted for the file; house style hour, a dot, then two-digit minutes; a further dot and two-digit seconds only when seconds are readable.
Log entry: 4.20
